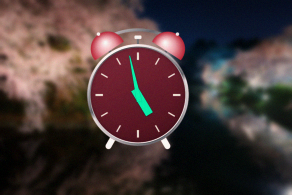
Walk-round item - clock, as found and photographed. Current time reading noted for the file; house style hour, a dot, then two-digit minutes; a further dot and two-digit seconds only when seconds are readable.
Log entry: 4.58
